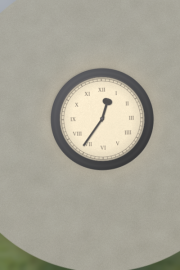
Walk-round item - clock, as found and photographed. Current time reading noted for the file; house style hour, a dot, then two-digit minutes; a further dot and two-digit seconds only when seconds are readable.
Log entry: 12.36
